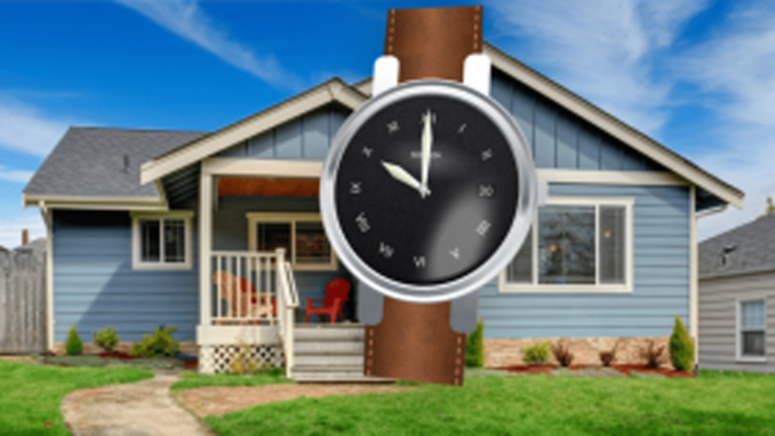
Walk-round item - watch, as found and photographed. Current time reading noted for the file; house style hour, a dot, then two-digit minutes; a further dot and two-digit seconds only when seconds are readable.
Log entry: 10.00
